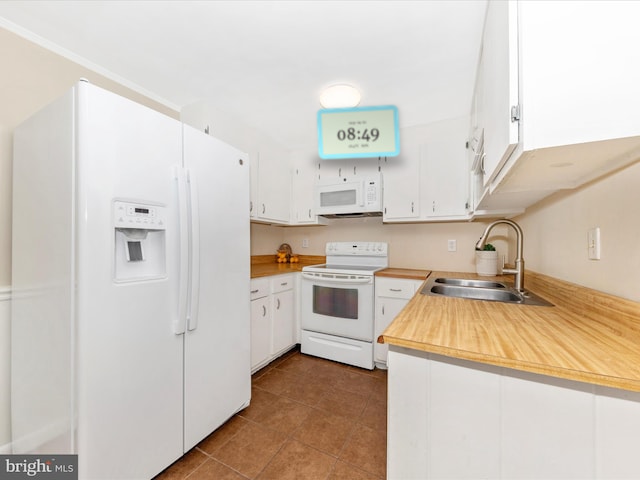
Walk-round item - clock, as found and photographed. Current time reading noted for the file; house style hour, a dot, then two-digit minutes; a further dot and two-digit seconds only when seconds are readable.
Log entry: 8.49
